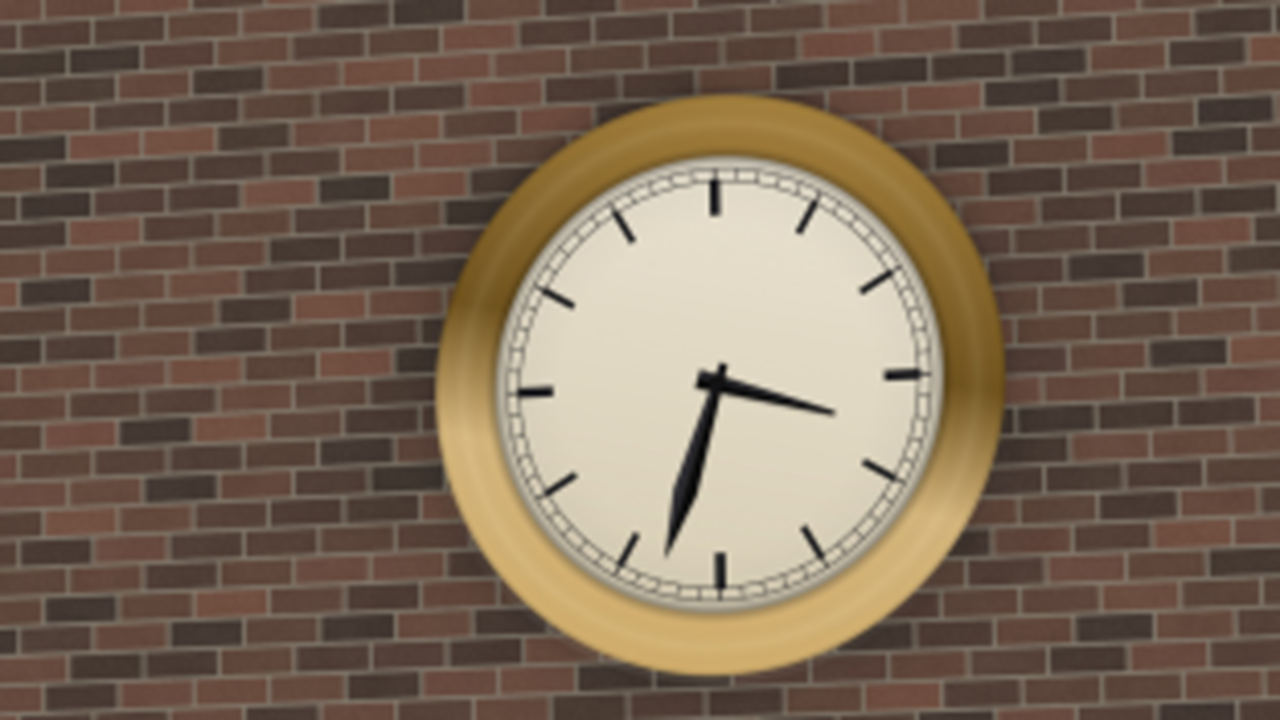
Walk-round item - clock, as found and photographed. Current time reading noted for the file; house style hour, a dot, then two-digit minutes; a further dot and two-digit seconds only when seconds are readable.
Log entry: 3.33
